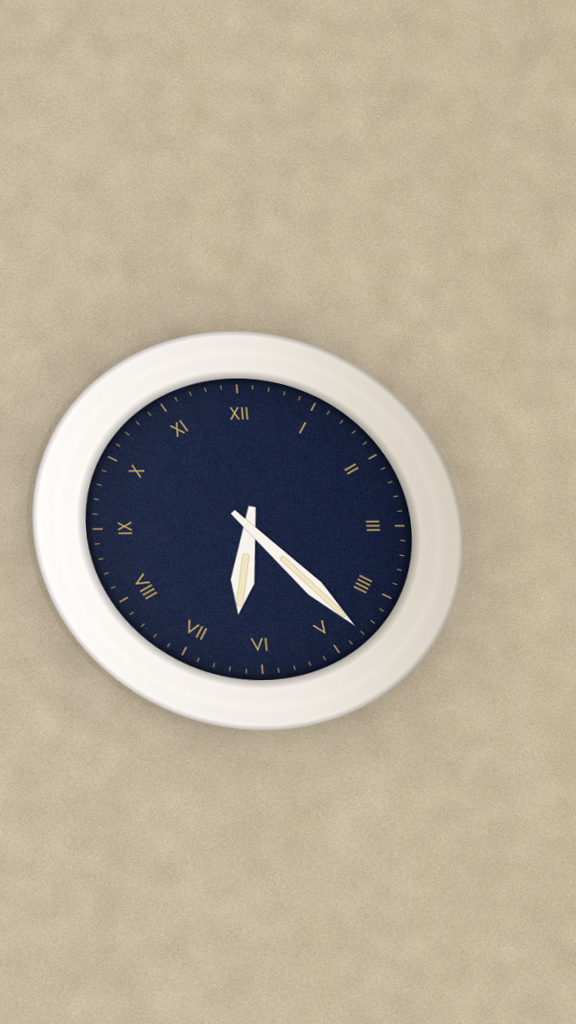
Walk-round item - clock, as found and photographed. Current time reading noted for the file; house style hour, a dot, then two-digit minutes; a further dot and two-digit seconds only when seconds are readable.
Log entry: 6.23
